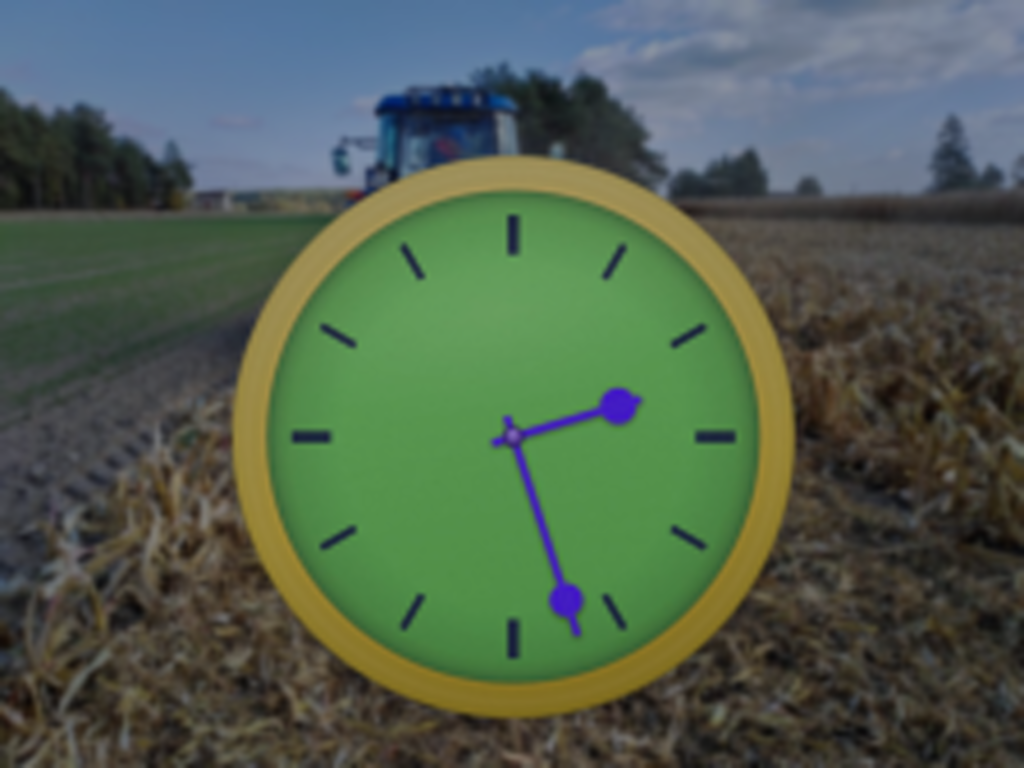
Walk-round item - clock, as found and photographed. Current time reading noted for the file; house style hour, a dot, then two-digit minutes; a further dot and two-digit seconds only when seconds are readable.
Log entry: 2.27
